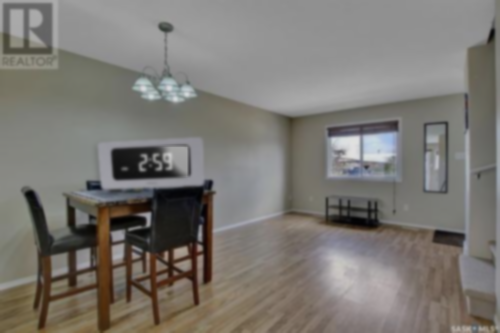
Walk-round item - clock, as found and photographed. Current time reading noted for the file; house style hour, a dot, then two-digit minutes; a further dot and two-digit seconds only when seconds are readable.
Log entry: 2.59
